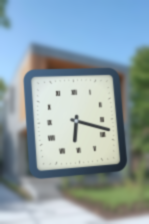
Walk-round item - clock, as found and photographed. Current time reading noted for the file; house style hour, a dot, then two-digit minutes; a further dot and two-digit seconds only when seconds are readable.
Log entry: 6.18
